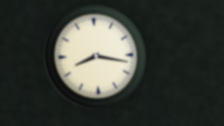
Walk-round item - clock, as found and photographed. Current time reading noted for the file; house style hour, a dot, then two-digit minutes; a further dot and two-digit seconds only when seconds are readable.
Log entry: 8.17
